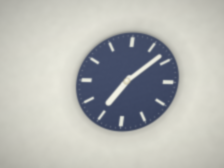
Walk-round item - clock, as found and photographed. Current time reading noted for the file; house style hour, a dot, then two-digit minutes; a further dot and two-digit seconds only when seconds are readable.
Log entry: 7.08
